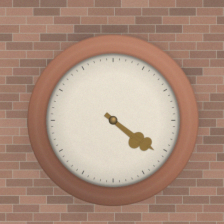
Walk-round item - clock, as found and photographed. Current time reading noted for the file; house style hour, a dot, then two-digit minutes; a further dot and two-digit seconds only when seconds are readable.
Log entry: 4.21
